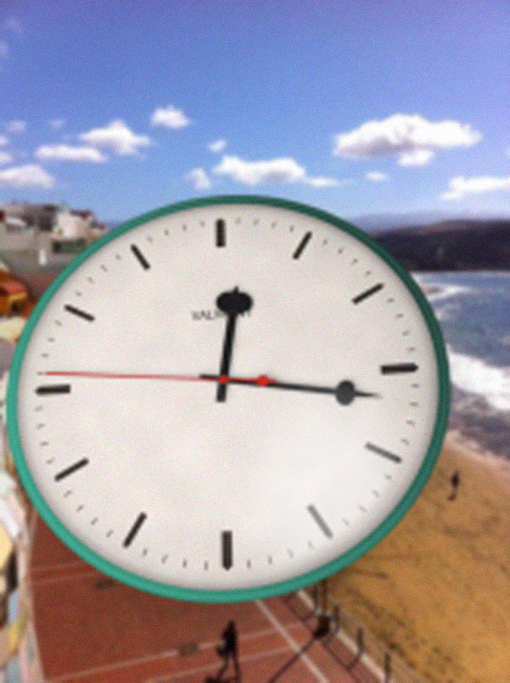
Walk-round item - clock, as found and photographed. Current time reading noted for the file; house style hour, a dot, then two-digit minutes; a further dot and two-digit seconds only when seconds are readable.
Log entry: 12.16.46
